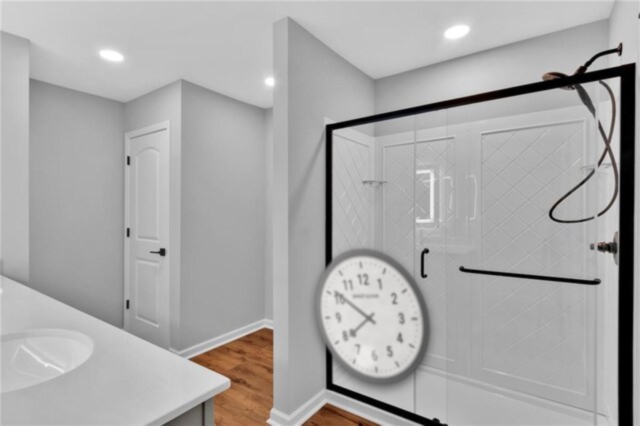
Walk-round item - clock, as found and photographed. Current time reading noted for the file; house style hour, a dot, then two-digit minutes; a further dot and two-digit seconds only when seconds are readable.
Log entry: 7.51
